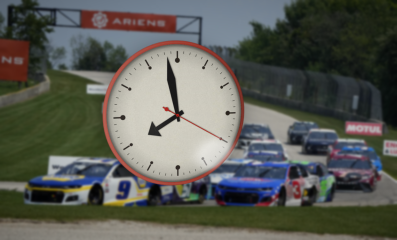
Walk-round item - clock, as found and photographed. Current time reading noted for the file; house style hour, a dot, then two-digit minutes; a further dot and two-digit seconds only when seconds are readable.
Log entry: 7.58.20
